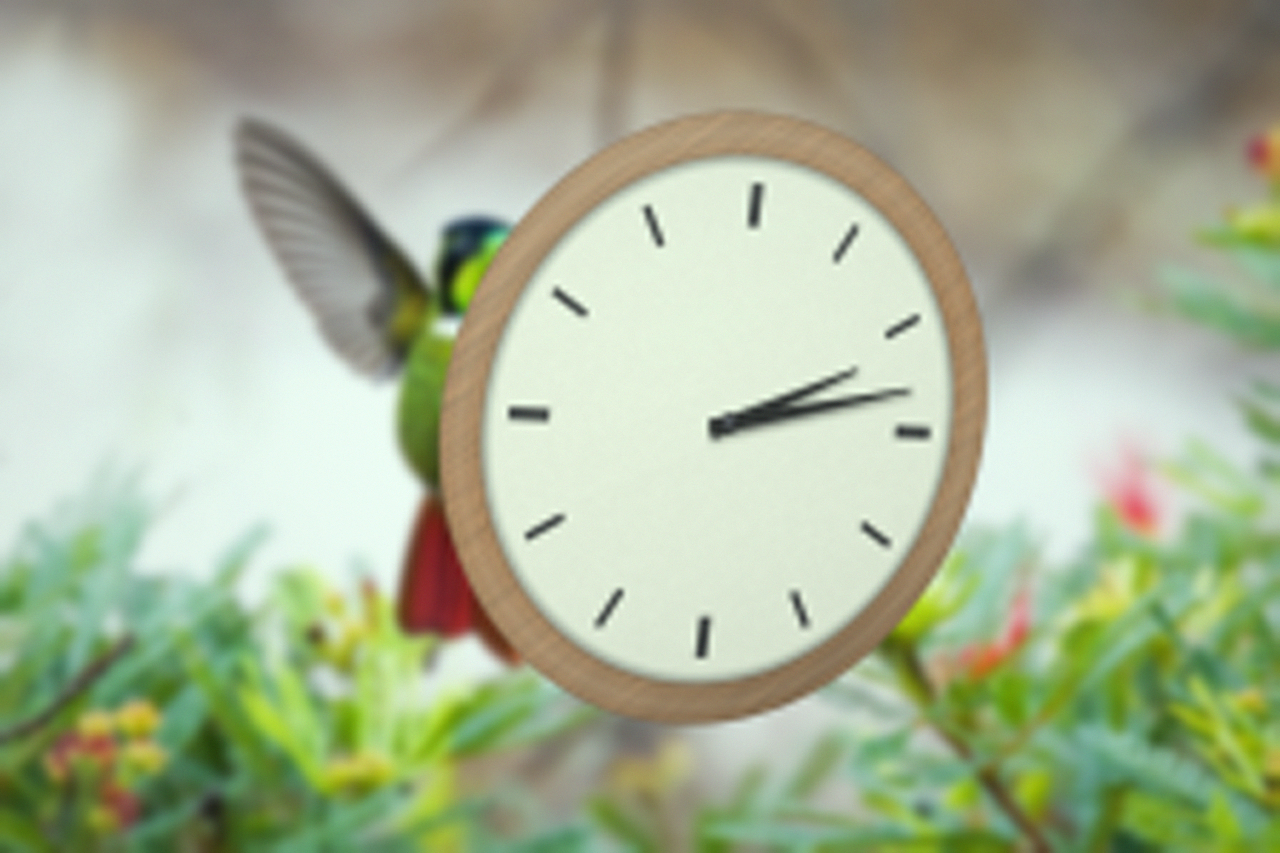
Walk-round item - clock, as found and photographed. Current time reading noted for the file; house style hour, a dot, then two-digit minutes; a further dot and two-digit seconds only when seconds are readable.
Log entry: 2.13
